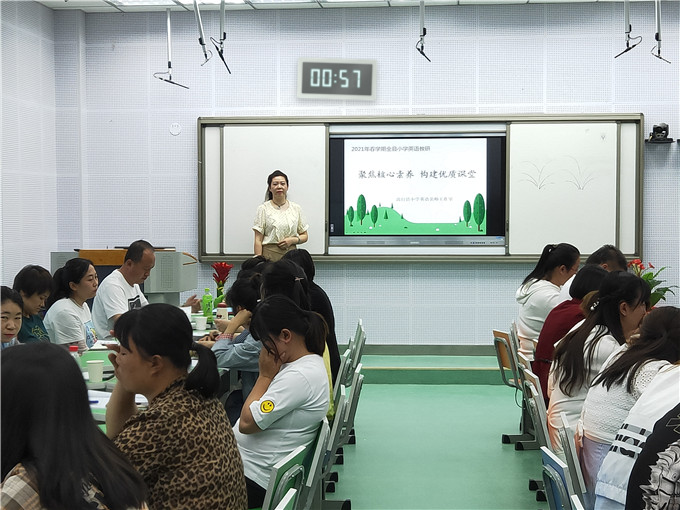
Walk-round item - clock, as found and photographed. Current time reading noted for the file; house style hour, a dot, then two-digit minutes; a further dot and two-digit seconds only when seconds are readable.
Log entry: 0.57
